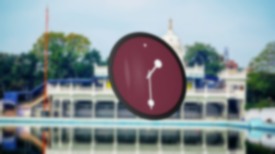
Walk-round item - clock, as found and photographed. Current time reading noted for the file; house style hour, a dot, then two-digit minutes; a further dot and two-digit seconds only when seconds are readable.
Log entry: 1.31
